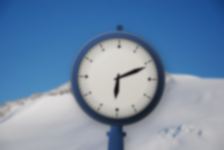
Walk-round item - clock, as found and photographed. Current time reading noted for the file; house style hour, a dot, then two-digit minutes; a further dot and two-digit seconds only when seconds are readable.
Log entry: 6.11
